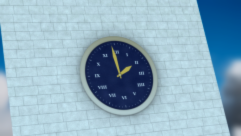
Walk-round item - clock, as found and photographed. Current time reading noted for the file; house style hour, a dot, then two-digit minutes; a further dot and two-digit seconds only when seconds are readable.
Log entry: 1.59
